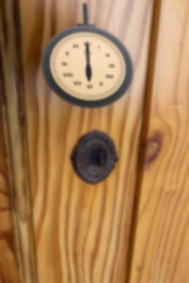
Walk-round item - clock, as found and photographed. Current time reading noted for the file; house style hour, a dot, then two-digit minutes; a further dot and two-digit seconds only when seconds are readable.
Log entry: 6.00
